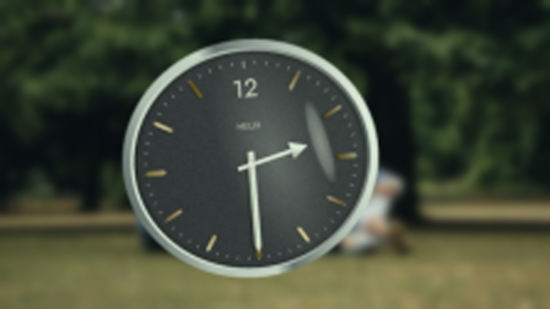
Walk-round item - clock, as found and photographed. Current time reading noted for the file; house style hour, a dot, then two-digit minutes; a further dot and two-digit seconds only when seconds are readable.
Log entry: 2.30
